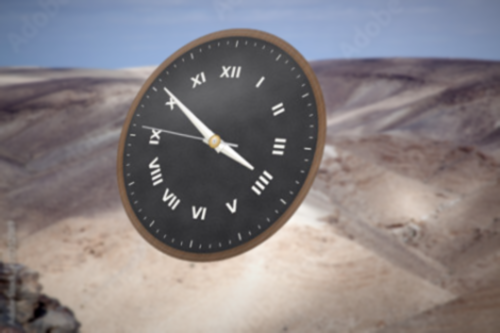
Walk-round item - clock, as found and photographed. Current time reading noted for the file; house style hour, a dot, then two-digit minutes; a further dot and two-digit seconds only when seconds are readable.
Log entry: 3.50.46
